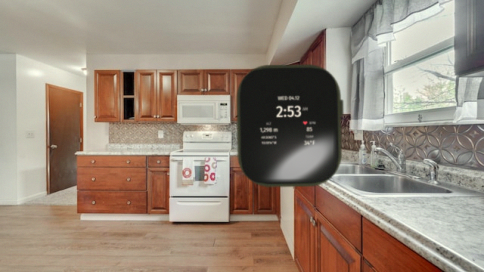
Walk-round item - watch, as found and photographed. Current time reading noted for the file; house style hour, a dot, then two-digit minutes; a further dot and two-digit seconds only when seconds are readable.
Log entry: 2.53
